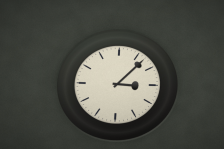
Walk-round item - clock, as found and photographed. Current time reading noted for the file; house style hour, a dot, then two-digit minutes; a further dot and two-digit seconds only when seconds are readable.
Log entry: 3.07
